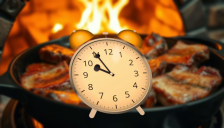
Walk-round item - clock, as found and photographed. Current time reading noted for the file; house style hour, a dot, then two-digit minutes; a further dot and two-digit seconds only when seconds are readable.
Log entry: 9.55
